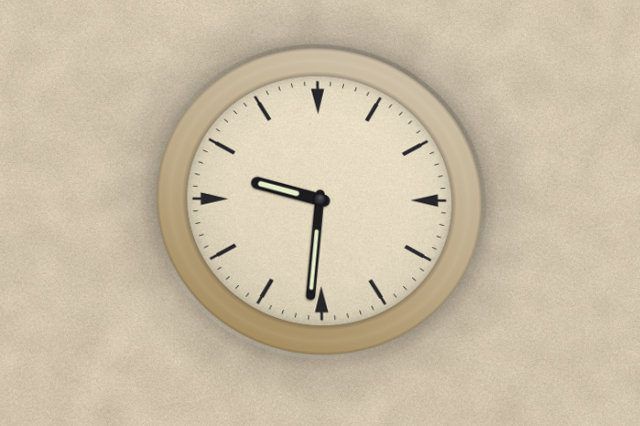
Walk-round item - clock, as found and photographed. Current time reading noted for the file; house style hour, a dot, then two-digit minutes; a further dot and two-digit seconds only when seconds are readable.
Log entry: 9.31
